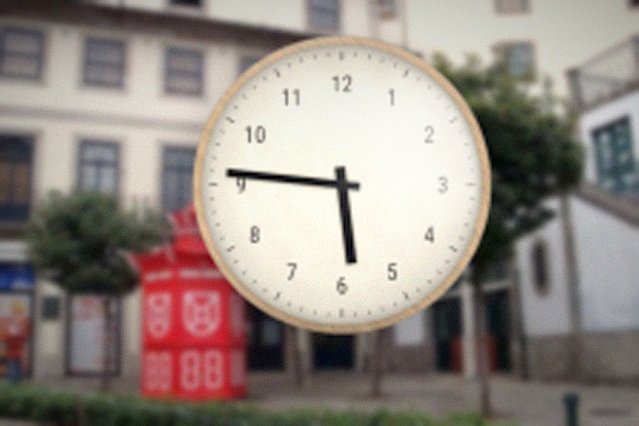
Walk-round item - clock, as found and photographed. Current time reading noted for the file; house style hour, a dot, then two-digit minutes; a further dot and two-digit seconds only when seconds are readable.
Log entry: 5.46
